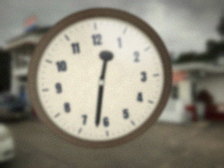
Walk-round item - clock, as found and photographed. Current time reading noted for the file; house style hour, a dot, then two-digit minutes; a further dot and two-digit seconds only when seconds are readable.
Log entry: 12.32
